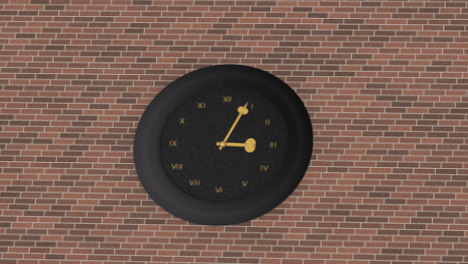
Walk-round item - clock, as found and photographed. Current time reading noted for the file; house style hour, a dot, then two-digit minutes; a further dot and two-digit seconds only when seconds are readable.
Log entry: 3.04
